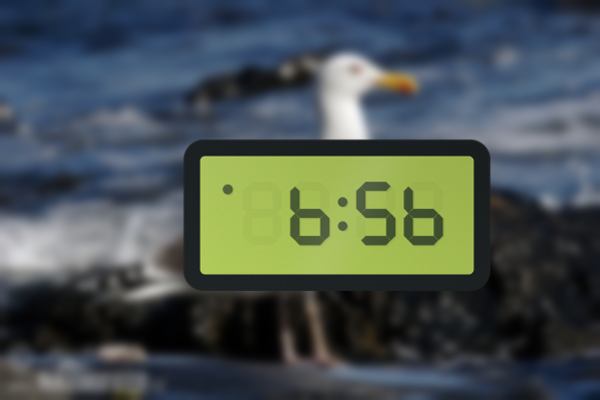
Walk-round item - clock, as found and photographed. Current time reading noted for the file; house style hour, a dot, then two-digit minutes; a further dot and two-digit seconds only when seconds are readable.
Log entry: 6.56
